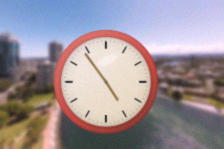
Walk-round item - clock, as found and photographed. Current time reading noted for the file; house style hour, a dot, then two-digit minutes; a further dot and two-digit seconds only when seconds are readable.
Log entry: 4.54
